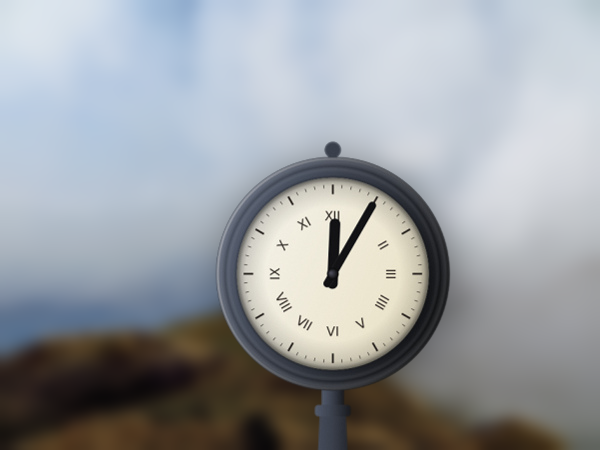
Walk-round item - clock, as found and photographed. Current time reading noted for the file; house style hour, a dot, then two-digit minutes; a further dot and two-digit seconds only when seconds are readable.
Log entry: 12.05
